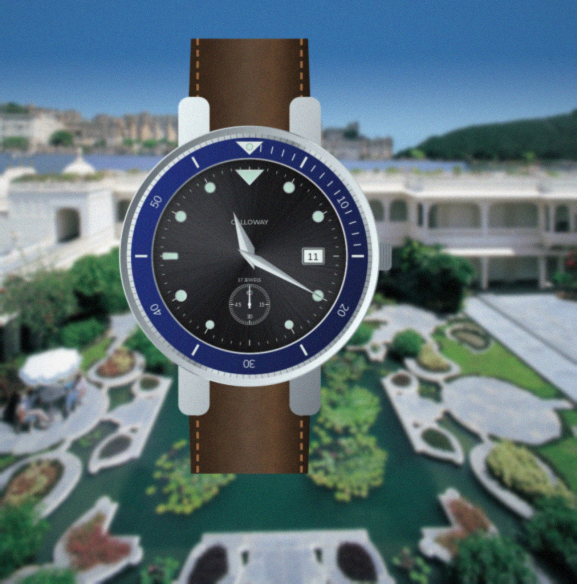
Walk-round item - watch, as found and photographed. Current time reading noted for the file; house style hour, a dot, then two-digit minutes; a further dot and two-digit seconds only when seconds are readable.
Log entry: 11.20
